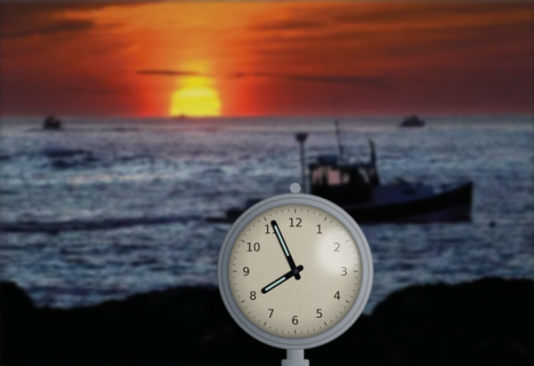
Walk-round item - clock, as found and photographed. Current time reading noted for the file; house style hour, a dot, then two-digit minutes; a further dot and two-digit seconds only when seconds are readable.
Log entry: 7.56
